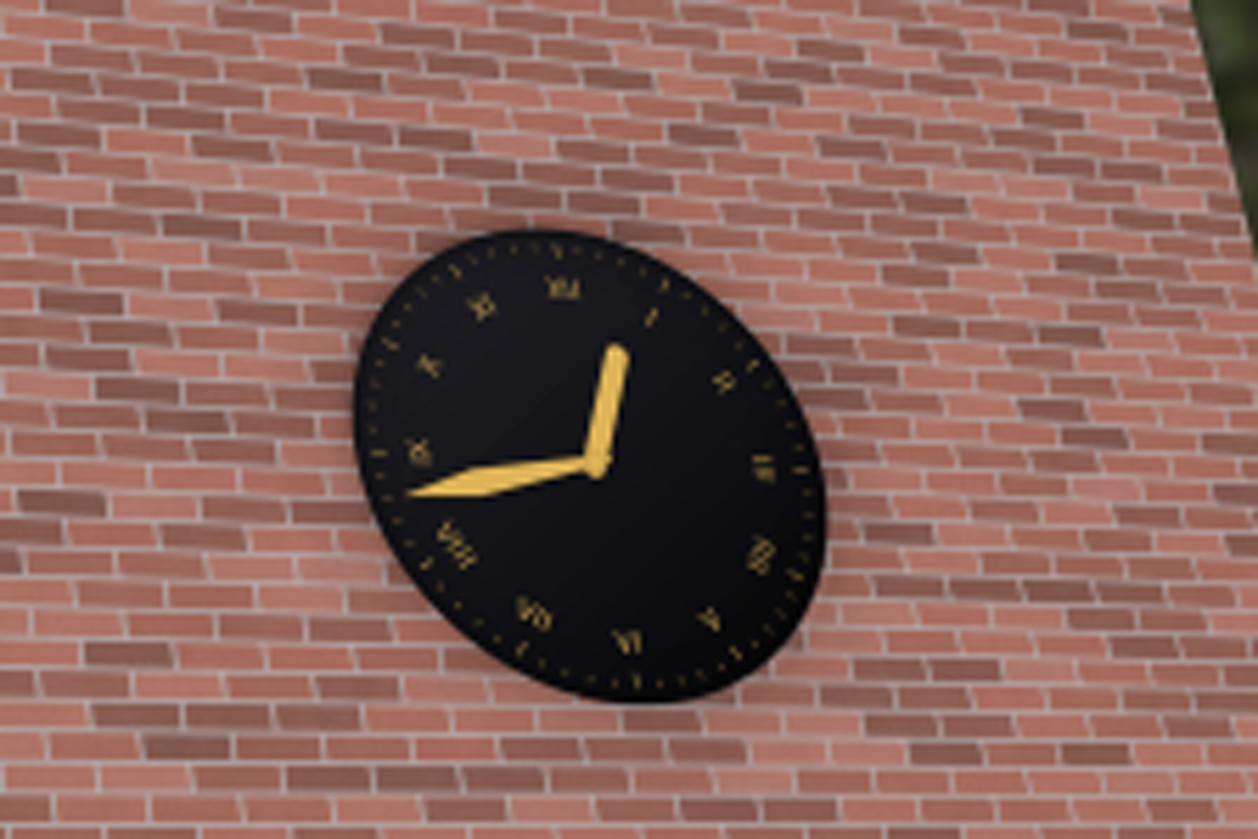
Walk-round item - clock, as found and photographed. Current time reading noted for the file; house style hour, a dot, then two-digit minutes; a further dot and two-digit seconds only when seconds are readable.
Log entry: 12.43
